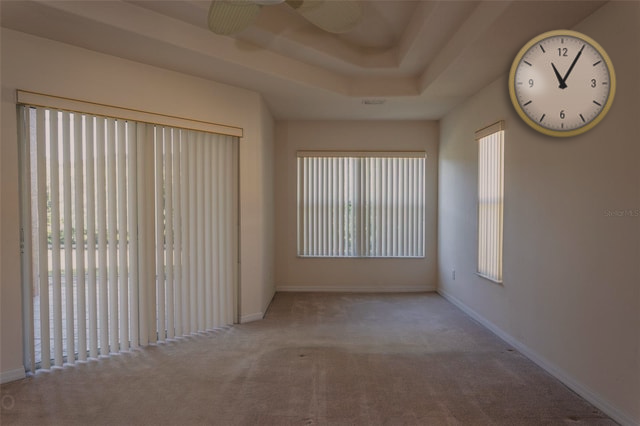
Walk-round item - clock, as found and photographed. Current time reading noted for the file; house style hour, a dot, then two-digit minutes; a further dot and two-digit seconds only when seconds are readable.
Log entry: 11.05
